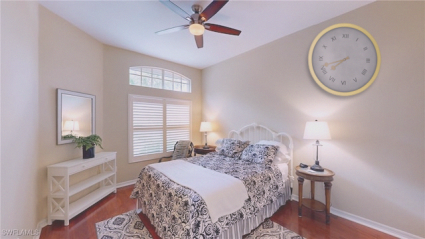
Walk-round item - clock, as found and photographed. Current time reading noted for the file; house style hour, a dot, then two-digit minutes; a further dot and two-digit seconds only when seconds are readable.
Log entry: 7.42
